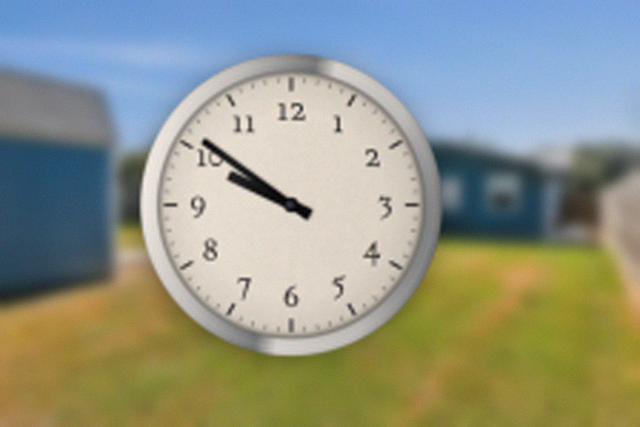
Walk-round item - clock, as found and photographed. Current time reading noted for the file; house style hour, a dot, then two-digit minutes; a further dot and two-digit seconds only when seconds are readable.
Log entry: 9.51
